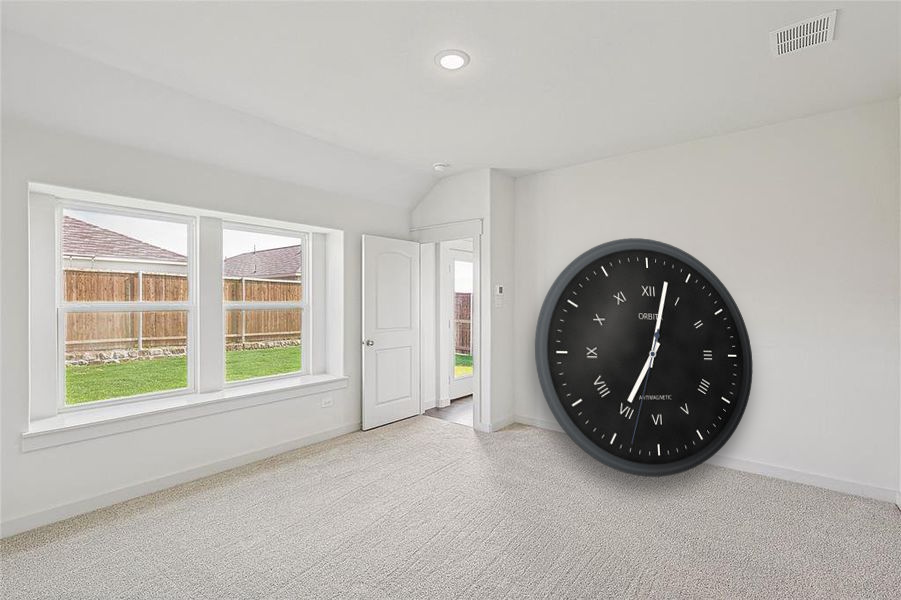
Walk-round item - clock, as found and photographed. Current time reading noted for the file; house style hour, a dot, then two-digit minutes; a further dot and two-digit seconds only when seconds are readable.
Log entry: 7.02.33
